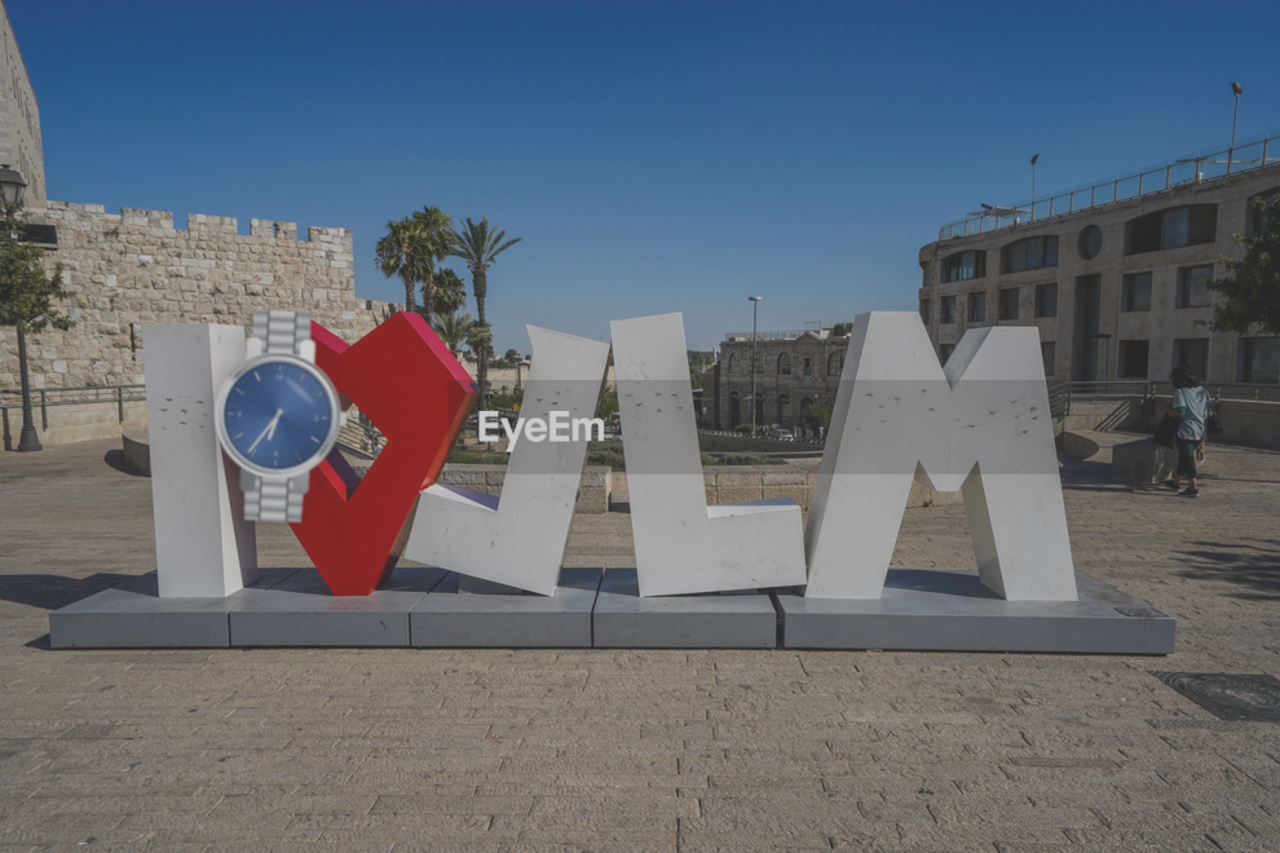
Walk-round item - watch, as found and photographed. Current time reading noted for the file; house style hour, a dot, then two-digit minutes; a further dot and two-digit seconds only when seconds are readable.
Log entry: 6.36
